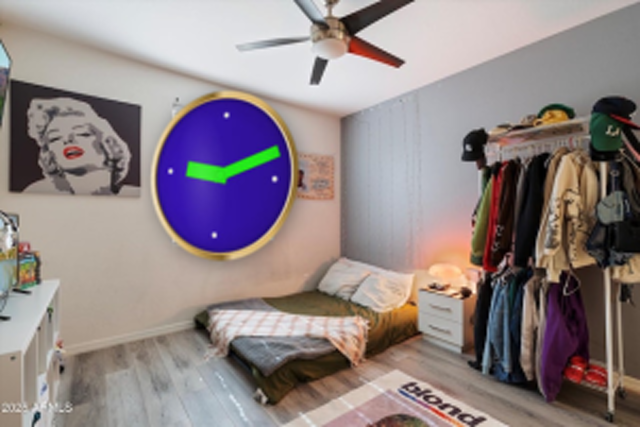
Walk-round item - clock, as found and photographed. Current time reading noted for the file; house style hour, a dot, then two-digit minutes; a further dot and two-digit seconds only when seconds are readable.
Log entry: 9.11
